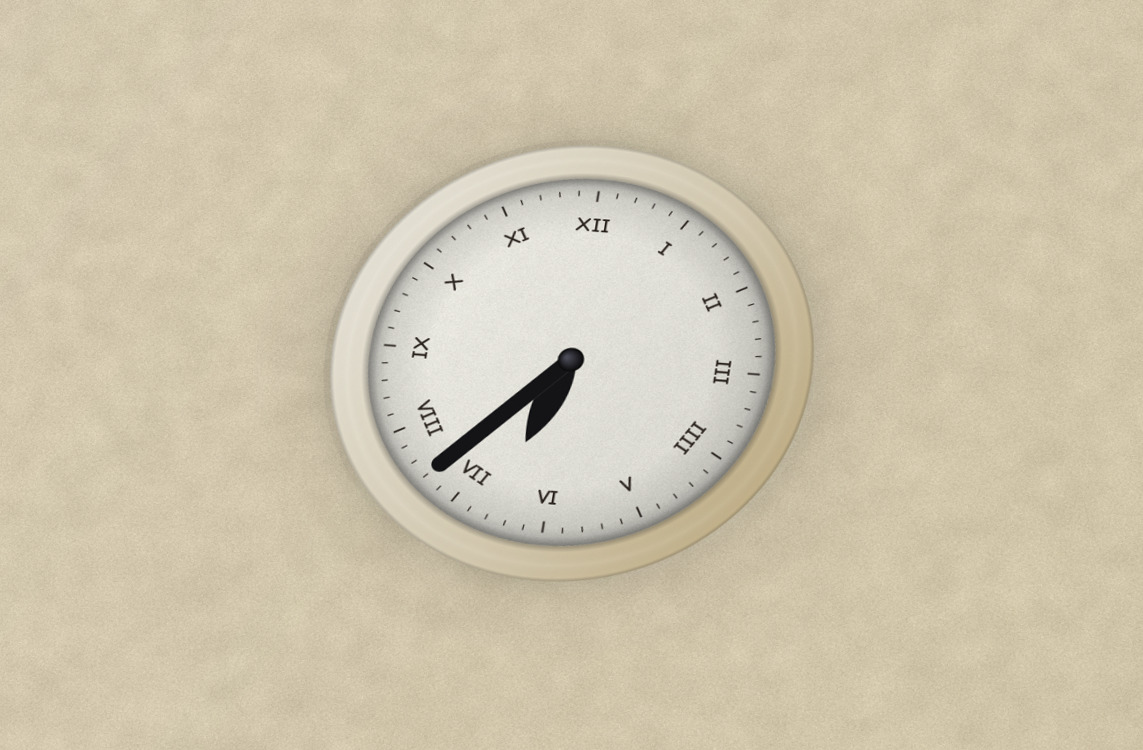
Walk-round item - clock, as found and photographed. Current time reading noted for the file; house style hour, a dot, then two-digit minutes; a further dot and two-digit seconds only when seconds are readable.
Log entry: 6.37
